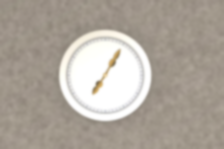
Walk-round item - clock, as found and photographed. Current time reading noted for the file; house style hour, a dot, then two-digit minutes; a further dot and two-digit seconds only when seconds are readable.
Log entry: 7.05
